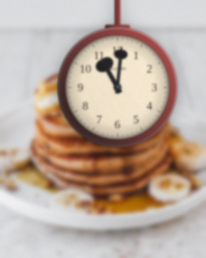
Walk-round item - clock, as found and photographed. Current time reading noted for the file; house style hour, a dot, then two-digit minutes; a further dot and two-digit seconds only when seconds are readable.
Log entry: 11.01
